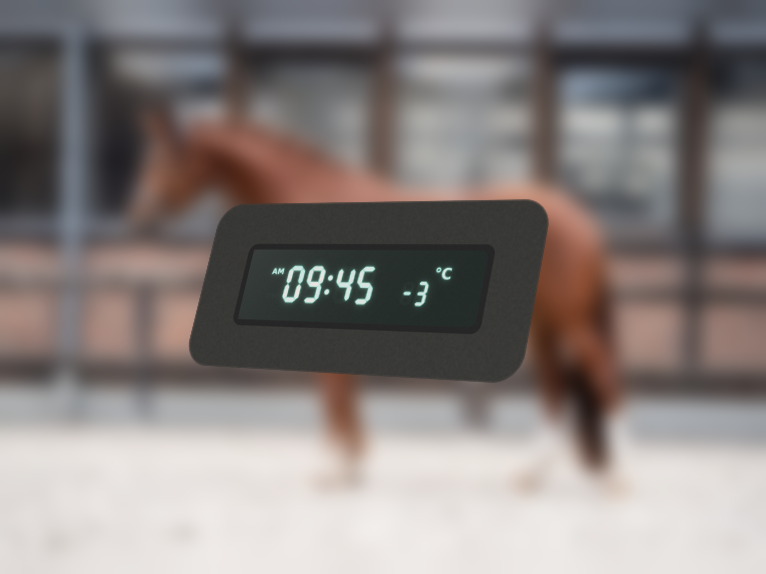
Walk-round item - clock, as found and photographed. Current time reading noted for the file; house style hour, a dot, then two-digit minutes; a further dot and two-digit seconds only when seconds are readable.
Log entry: 9.45
